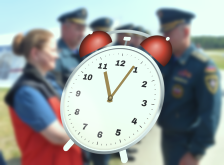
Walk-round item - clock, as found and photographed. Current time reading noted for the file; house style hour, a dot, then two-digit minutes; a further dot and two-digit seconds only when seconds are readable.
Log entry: 11.04
